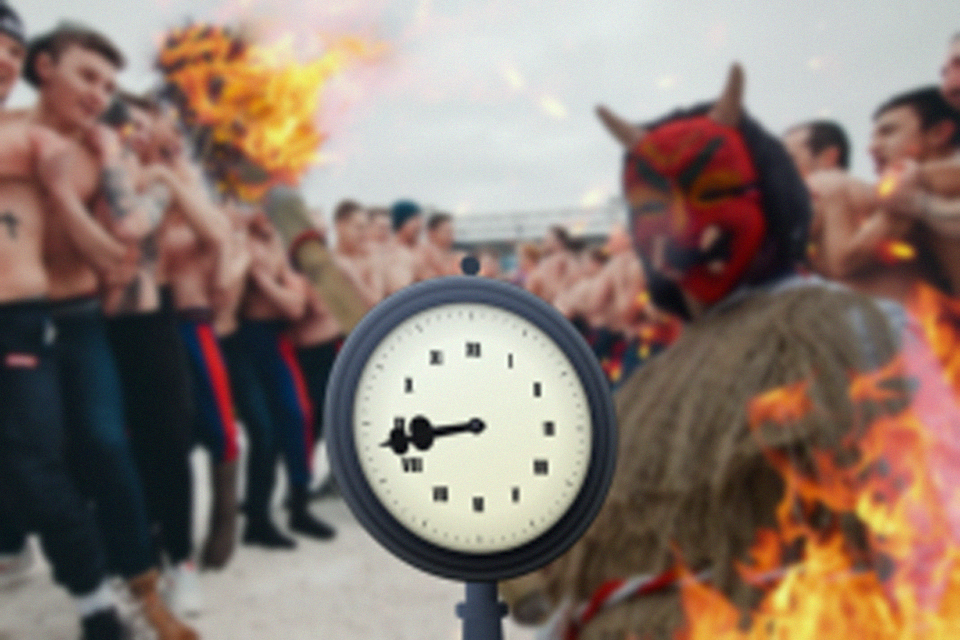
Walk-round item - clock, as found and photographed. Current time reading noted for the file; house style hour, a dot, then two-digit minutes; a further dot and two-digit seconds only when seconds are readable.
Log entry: 8.43
